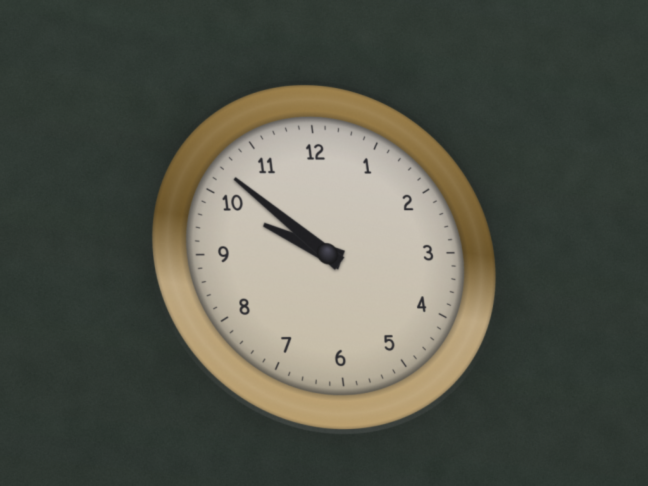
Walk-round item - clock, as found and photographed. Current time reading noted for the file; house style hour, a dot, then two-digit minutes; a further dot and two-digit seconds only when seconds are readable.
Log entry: 9.52
